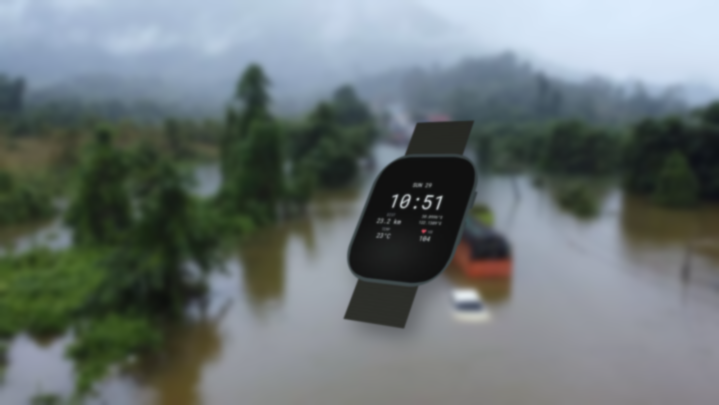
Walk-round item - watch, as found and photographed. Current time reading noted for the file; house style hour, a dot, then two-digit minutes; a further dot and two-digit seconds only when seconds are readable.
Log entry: 10.51
